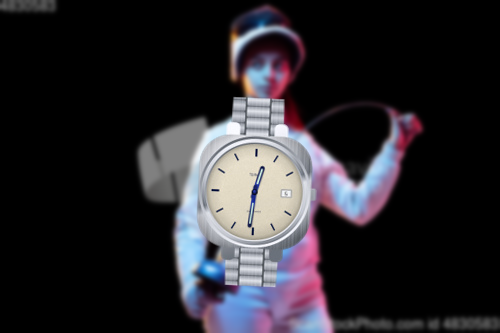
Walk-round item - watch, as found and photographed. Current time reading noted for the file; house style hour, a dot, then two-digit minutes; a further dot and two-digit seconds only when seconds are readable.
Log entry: 12.31
